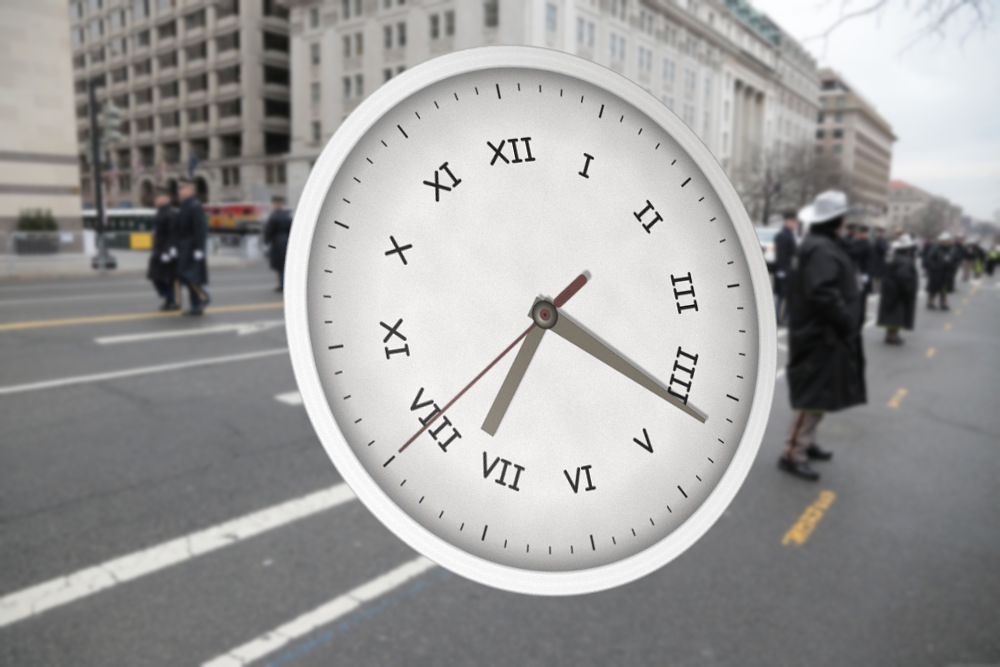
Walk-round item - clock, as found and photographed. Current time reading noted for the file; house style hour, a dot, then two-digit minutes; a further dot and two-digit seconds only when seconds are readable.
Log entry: 7.21.40
